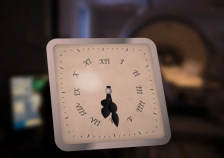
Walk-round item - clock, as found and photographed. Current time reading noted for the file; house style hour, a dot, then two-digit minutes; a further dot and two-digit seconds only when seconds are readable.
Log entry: 6.29
